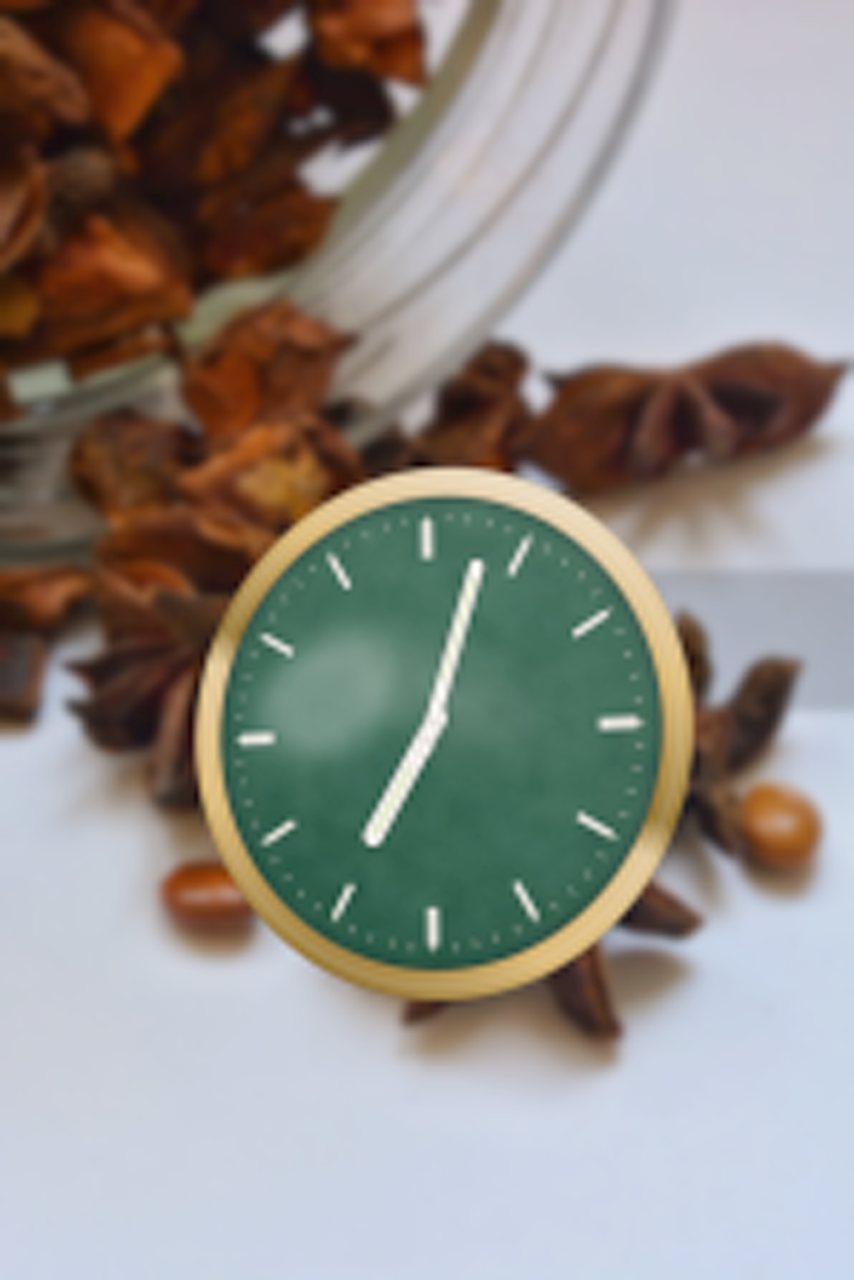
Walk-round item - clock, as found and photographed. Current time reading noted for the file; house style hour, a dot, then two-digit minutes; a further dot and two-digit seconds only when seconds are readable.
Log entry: 7.03
